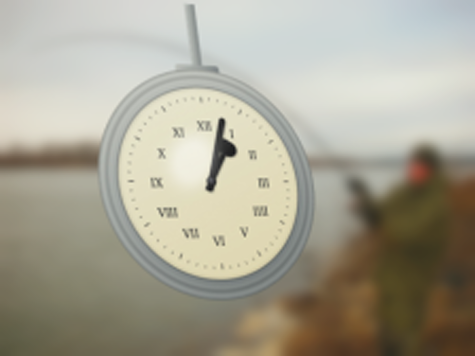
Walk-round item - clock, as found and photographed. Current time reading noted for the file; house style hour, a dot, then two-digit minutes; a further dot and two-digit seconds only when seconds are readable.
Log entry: 1.03
